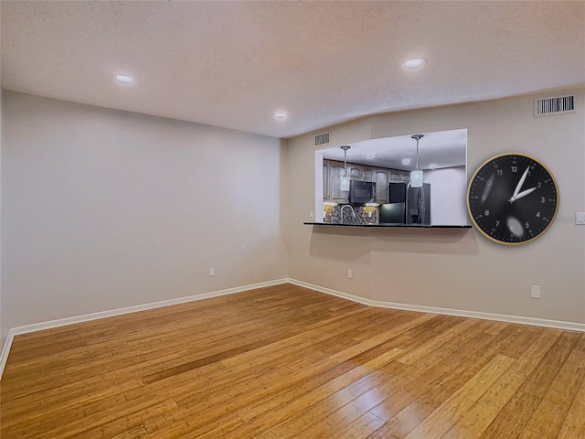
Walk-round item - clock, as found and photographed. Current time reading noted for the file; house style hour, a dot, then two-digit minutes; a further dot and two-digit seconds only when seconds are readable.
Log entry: 2.04
